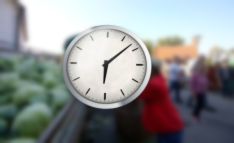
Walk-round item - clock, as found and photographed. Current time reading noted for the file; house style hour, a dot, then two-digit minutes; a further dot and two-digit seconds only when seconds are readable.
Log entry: 6.08
